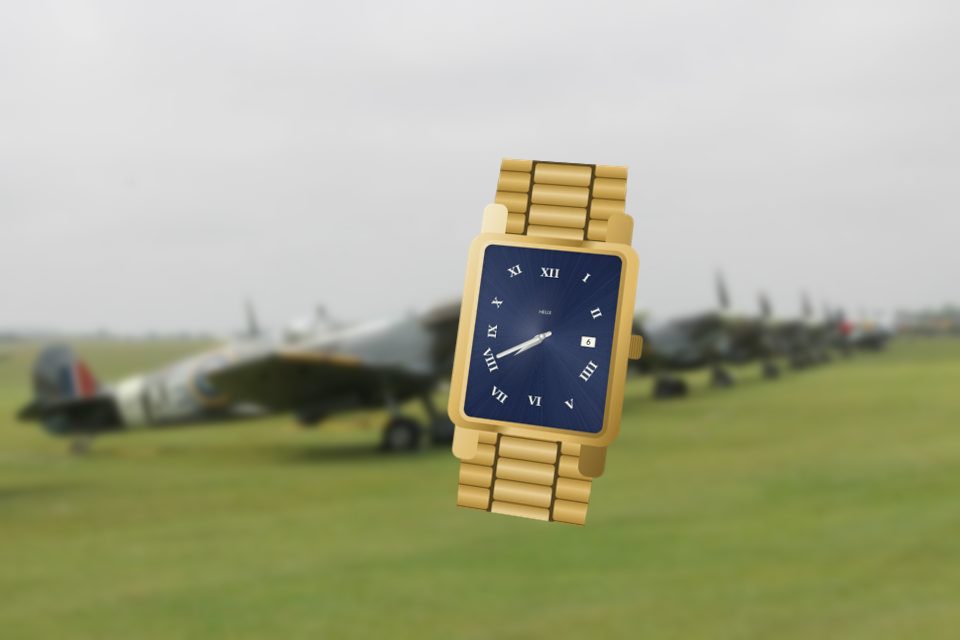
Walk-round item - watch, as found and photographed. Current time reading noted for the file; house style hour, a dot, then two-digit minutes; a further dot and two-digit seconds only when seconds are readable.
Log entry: 7.40
